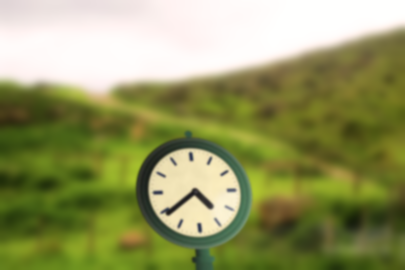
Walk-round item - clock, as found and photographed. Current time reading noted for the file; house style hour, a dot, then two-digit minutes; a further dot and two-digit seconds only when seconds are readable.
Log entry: 4.39
